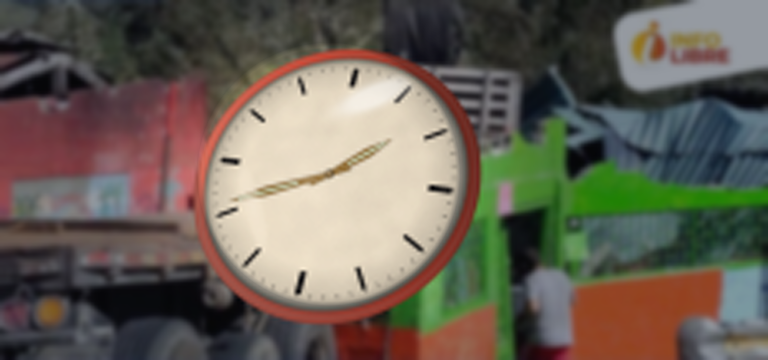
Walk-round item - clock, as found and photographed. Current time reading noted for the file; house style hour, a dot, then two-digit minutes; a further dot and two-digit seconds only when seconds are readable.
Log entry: 1.41
